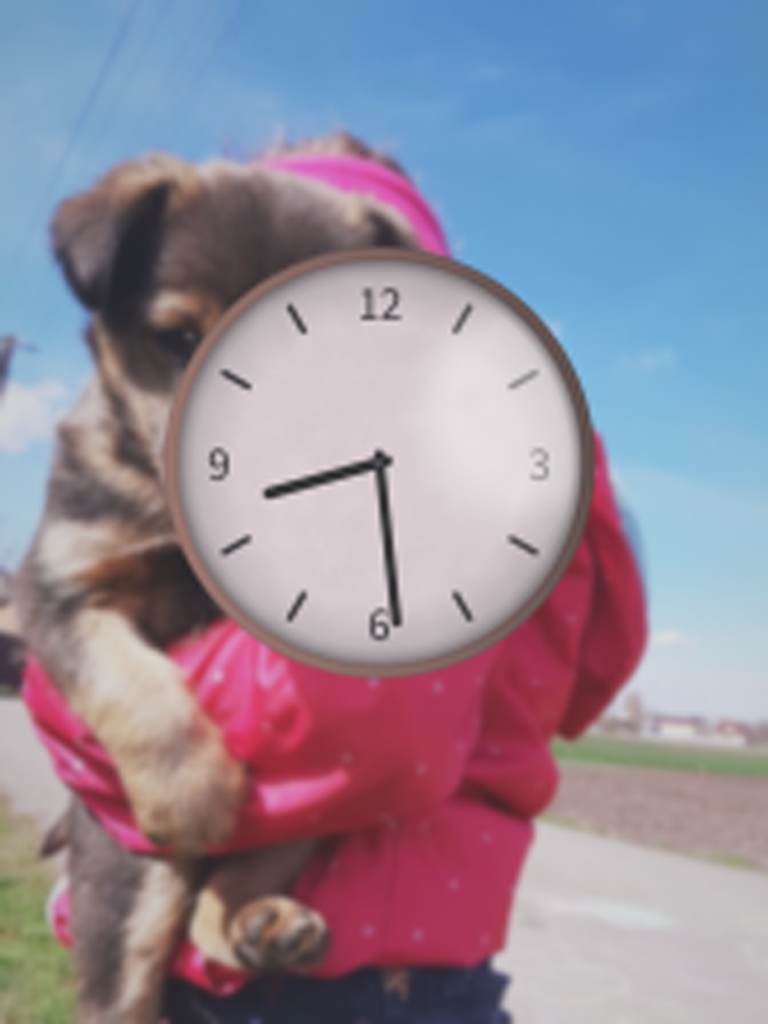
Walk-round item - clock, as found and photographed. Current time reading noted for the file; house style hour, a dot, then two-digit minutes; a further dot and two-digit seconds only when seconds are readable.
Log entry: 8.29
